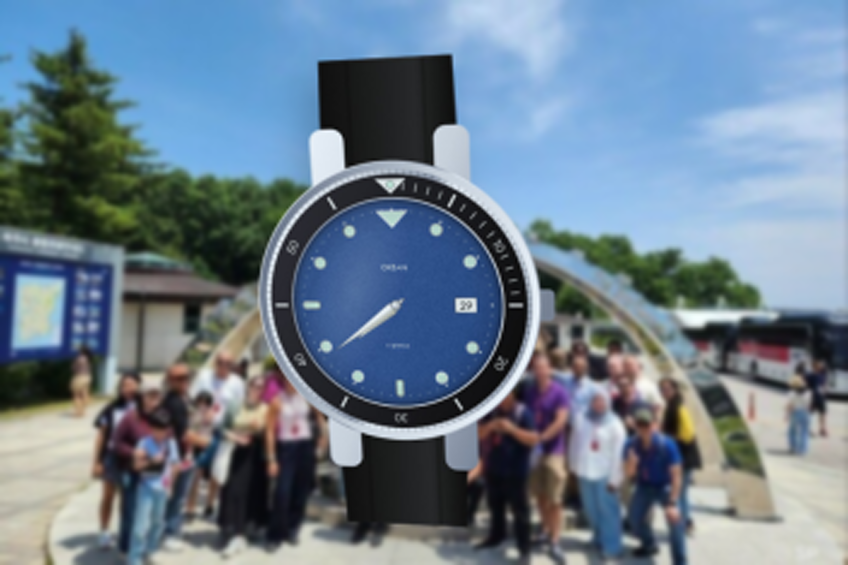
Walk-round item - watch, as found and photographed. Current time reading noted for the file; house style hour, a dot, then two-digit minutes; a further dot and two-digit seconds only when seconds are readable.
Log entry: 7.39
